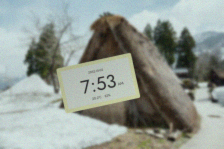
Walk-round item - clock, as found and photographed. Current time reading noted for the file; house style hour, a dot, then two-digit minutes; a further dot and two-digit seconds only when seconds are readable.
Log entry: 7.53
